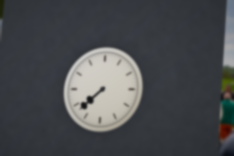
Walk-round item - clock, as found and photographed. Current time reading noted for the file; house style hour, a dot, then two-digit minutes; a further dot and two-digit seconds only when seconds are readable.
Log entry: 7.38
